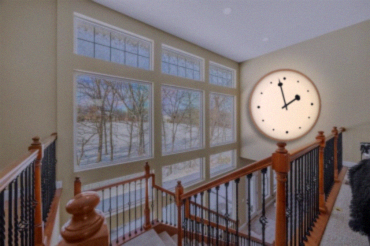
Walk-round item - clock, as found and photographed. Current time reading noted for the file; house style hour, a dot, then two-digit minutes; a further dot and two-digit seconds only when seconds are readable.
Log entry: 1.58
